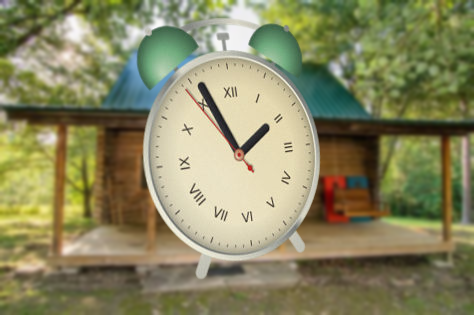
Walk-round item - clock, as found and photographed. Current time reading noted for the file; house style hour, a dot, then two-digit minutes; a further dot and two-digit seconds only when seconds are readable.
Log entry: 1.55.54
